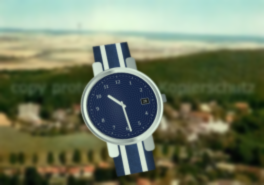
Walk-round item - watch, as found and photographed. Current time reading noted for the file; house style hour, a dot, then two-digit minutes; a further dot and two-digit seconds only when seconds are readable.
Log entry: 10.29
